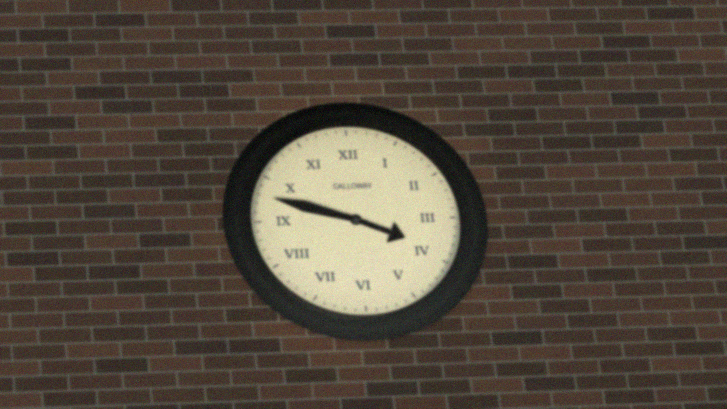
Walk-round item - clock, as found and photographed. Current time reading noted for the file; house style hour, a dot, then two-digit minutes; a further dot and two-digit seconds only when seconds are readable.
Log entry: 3.48
